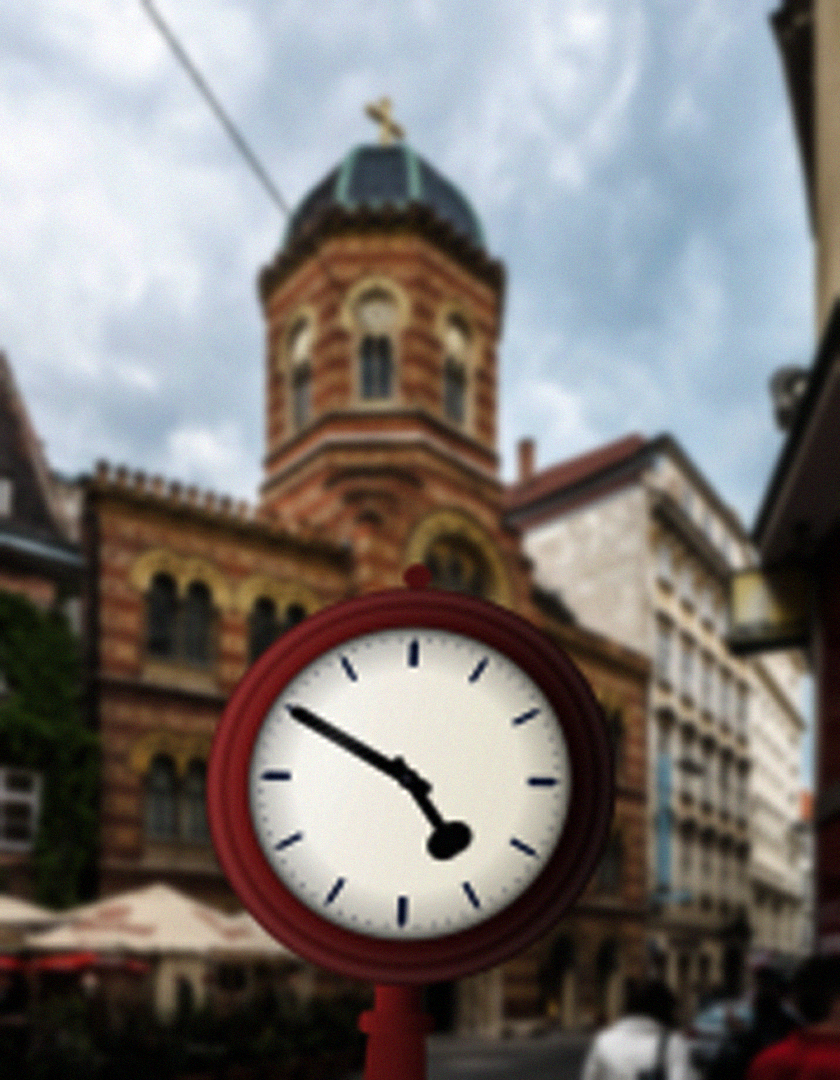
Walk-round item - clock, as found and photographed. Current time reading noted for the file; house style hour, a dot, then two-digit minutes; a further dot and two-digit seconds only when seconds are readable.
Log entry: 4.50
